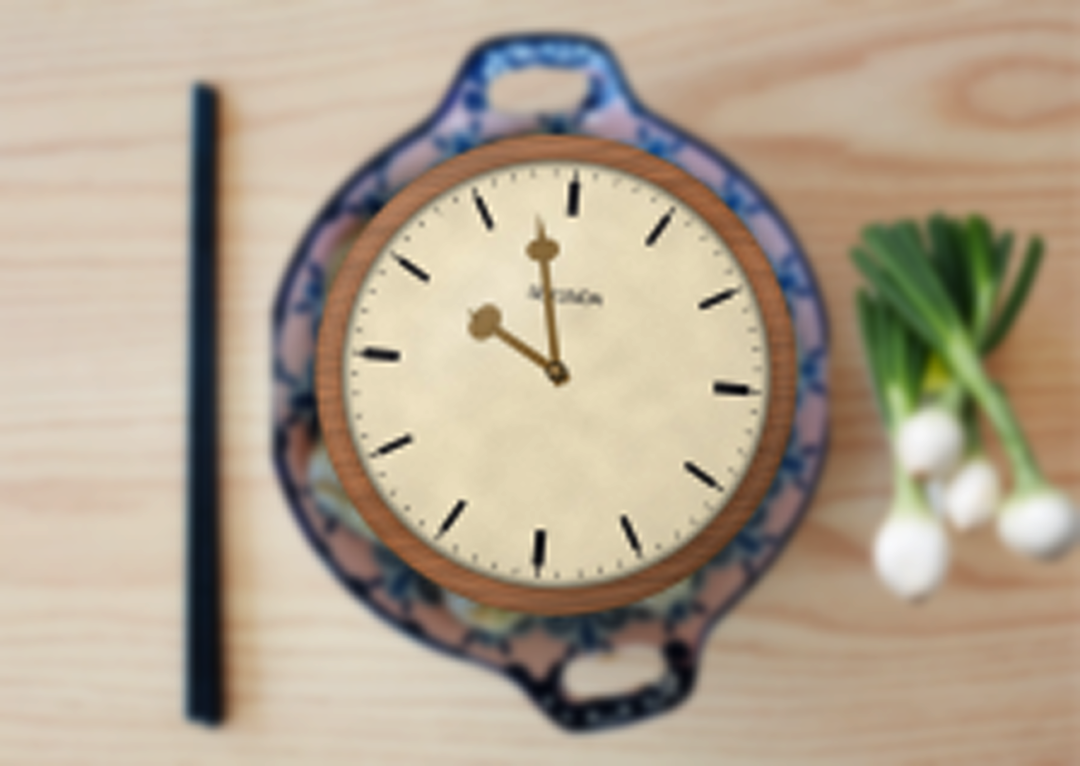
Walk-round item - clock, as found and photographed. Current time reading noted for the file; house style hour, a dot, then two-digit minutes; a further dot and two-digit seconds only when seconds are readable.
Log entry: 9.58
